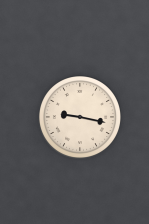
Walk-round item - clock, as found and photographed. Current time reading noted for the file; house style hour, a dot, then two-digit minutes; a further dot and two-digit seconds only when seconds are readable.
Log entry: 9.17
